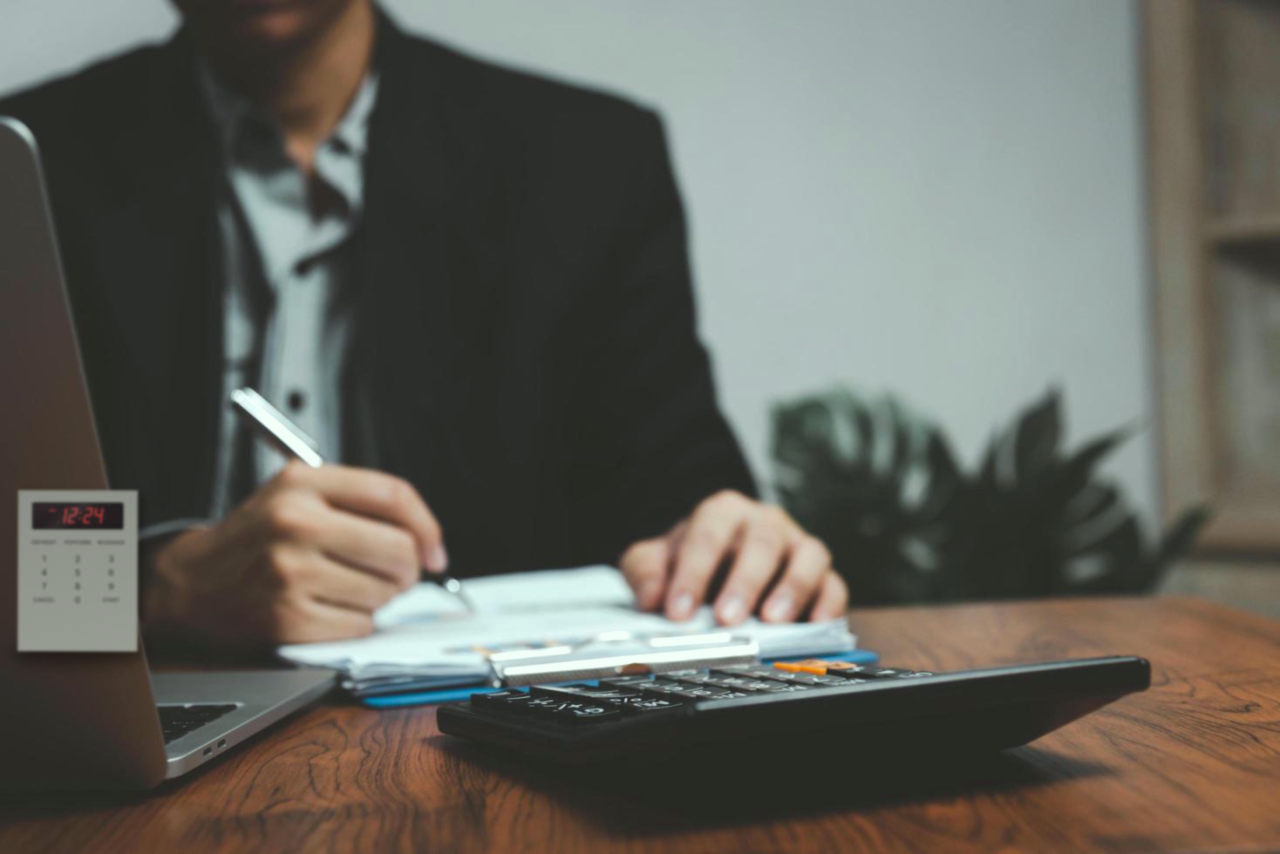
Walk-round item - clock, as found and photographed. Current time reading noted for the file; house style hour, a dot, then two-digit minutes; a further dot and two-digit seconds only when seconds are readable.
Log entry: 12.24
